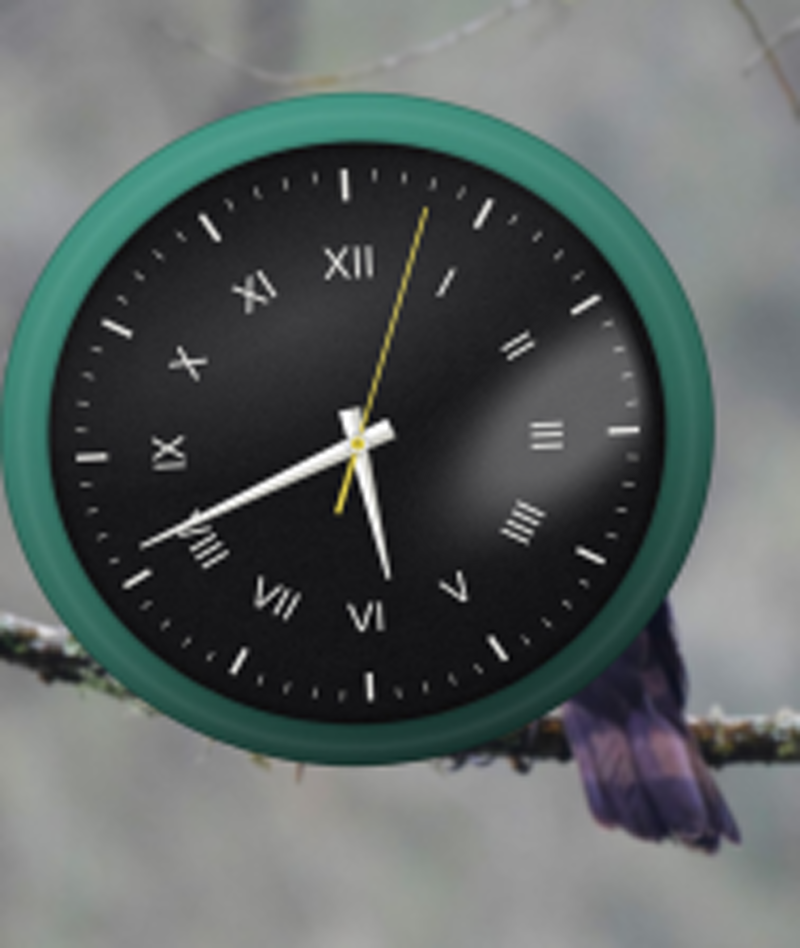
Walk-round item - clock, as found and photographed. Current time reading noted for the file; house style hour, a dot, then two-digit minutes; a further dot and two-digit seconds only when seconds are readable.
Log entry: 5.41.03
